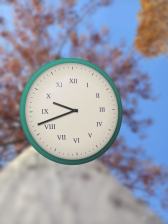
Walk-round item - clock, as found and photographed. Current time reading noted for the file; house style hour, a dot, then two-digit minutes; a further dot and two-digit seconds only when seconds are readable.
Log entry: 9.42
